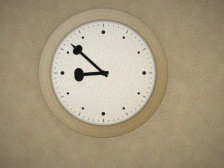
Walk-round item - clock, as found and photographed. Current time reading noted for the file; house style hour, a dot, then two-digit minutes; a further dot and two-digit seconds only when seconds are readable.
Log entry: 8.52
